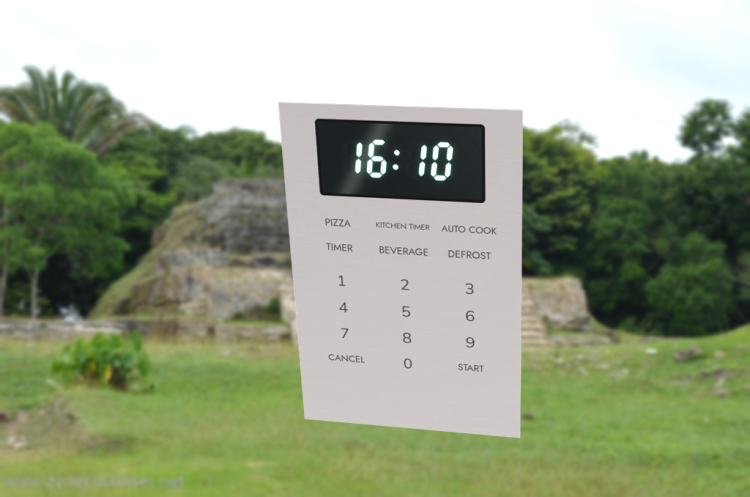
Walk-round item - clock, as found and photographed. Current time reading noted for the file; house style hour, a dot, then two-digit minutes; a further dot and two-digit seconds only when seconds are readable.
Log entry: 16.10
